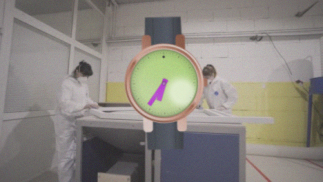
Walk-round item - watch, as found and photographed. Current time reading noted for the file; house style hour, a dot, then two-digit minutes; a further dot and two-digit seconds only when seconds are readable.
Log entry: 6.36
